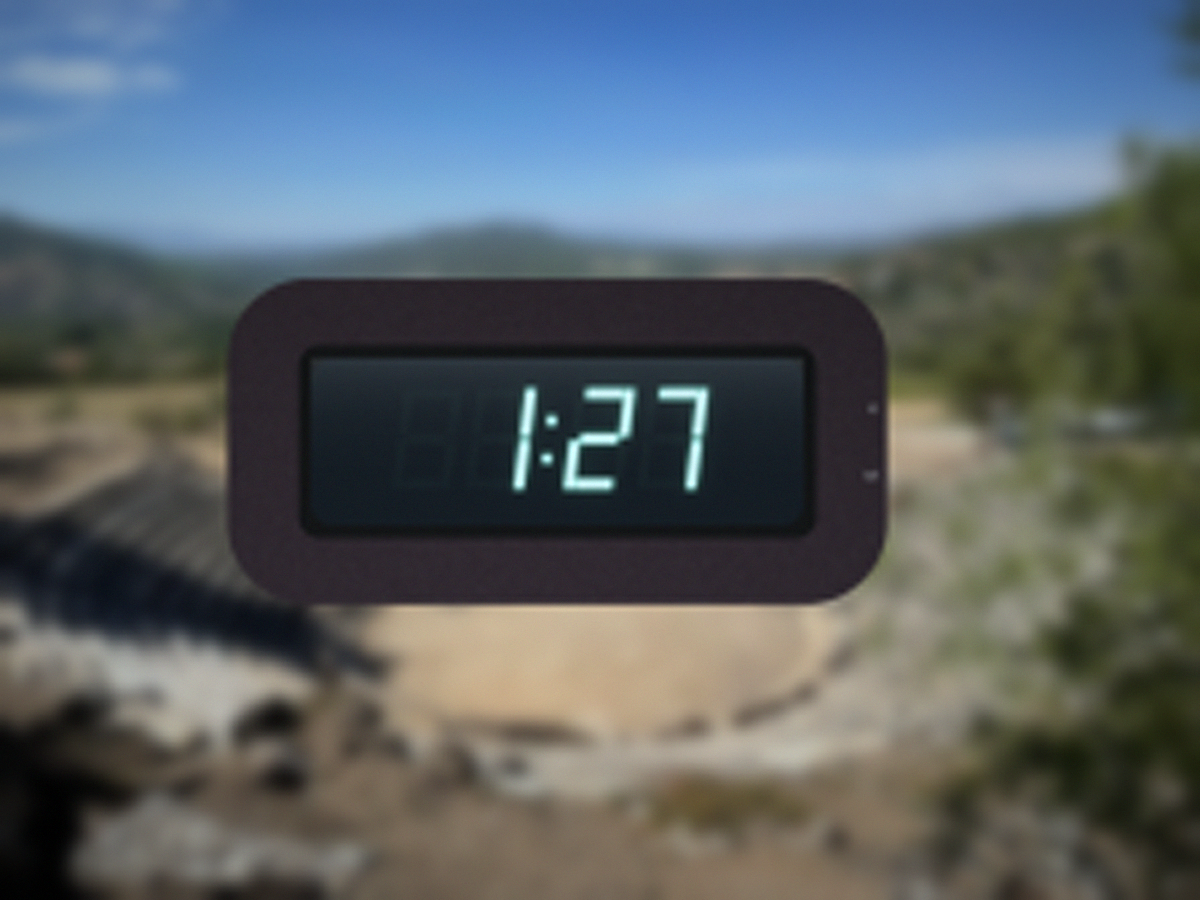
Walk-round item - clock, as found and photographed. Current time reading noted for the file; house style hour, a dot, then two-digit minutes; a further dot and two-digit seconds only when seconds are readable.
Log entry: 1.27
